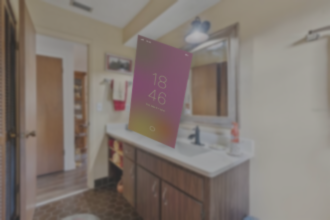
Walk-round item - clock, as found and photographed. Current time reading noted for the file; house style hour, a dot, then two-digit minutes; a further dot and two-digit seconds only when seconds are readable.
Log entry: 18.46
